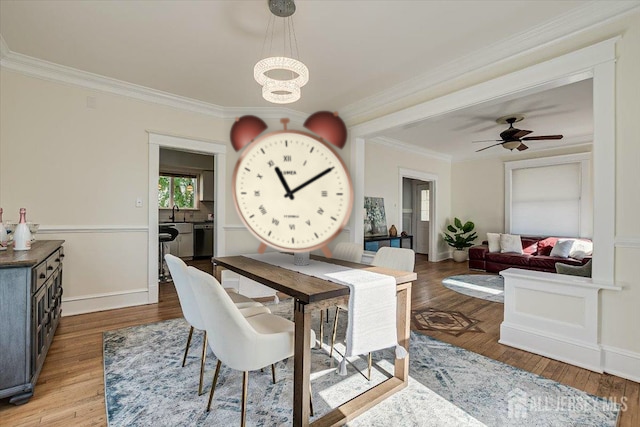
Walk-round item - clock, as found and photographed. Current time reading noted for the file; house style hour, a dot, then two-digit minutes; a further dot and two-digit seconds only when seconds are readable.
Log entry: 11.10
